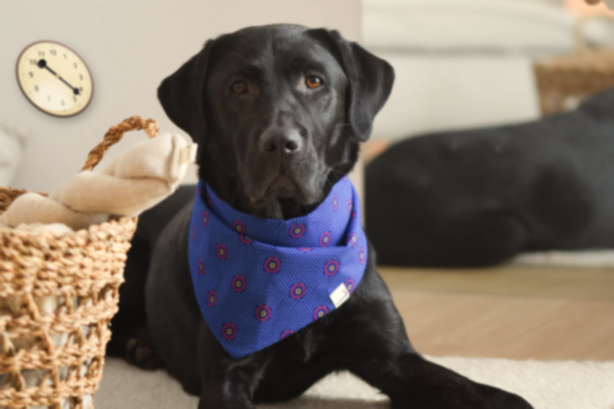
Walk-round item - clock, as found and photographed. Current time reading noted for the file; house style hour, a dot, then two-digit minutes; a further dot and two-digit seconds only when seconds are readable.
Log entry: 10.22
